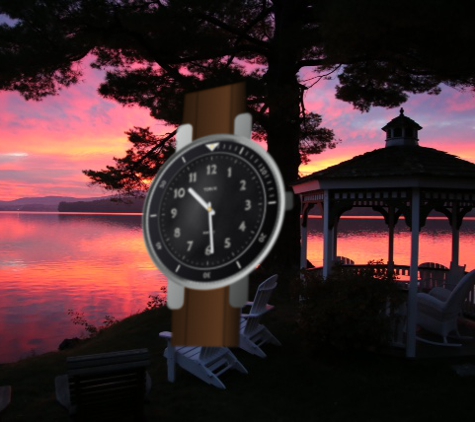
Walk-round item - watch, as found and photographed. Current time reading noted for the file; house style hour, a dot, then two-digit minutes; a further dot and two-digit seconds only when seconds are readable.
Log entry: 10.29
